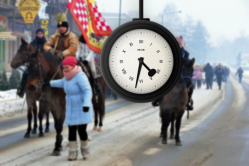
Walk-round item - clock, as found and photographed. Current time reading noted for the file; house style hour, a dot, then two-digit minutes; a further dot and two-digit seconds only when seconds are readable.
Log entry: 4.32
